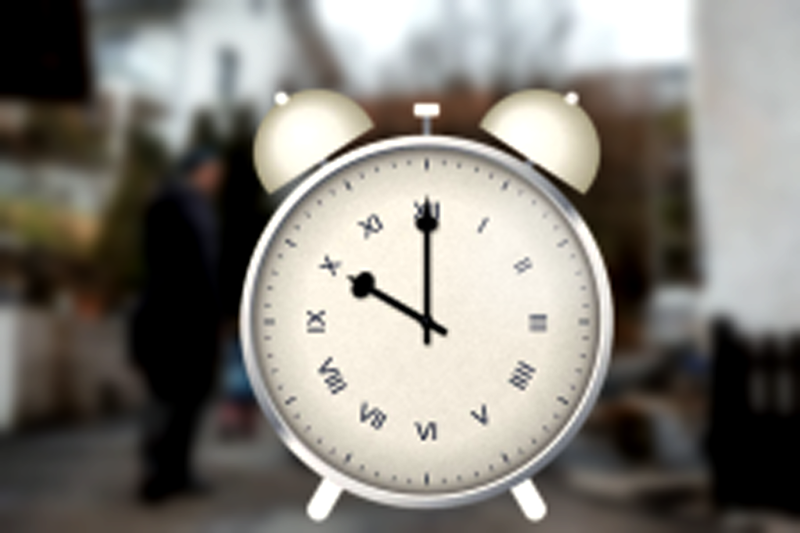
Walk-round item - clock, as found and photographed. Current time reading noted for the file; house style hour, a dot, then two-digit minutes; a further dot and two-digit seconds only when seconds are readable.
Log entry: 10.00
